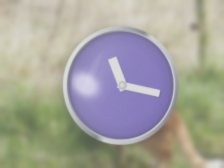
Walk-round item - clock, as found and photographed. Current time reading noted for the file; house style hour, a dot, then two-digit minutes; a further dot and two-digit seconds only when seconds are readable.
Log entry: 11.17
